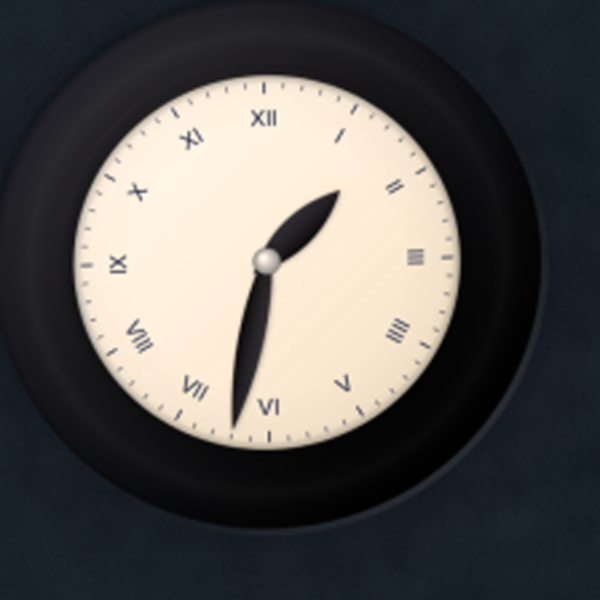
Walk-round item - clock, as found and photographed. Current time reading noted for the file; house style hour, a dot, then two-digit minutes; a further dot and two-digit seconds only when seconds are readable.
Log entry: 1.32
